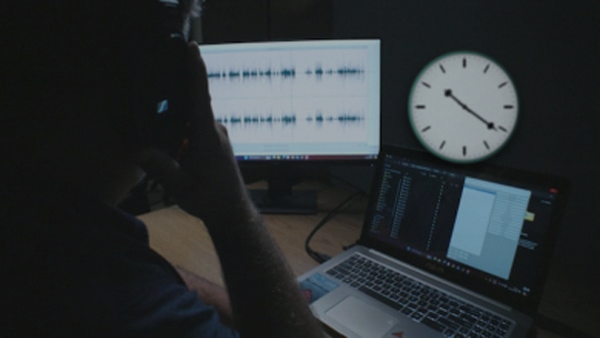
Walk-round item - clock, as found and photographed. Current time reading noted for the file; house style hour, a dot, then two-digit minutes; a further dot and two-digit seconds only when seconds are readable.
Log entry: 10.21
